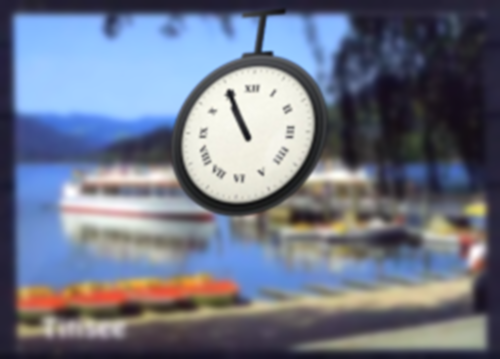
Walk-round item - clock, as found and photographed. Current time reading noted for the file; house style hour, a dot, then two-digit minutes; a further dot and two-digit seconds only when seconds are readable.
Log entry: 10.55
